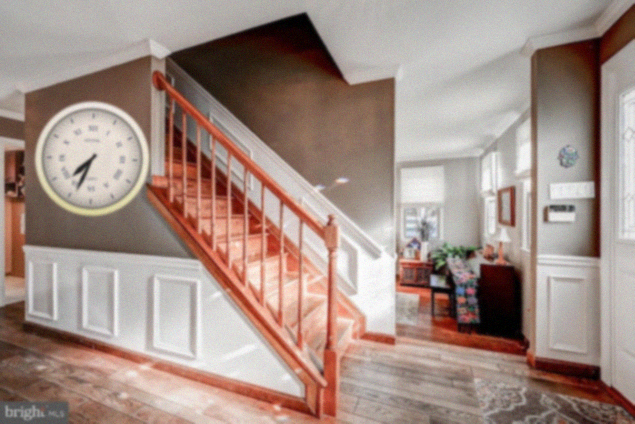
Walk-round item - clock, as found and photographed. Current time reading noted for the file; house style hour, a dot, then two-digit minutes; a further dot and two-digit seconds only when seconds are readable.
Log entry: 7.34
